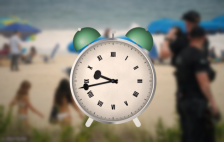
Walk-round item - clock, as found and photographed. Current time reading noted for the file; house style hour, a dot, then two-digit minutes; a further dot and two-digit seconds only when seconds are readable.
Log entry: 9.43
